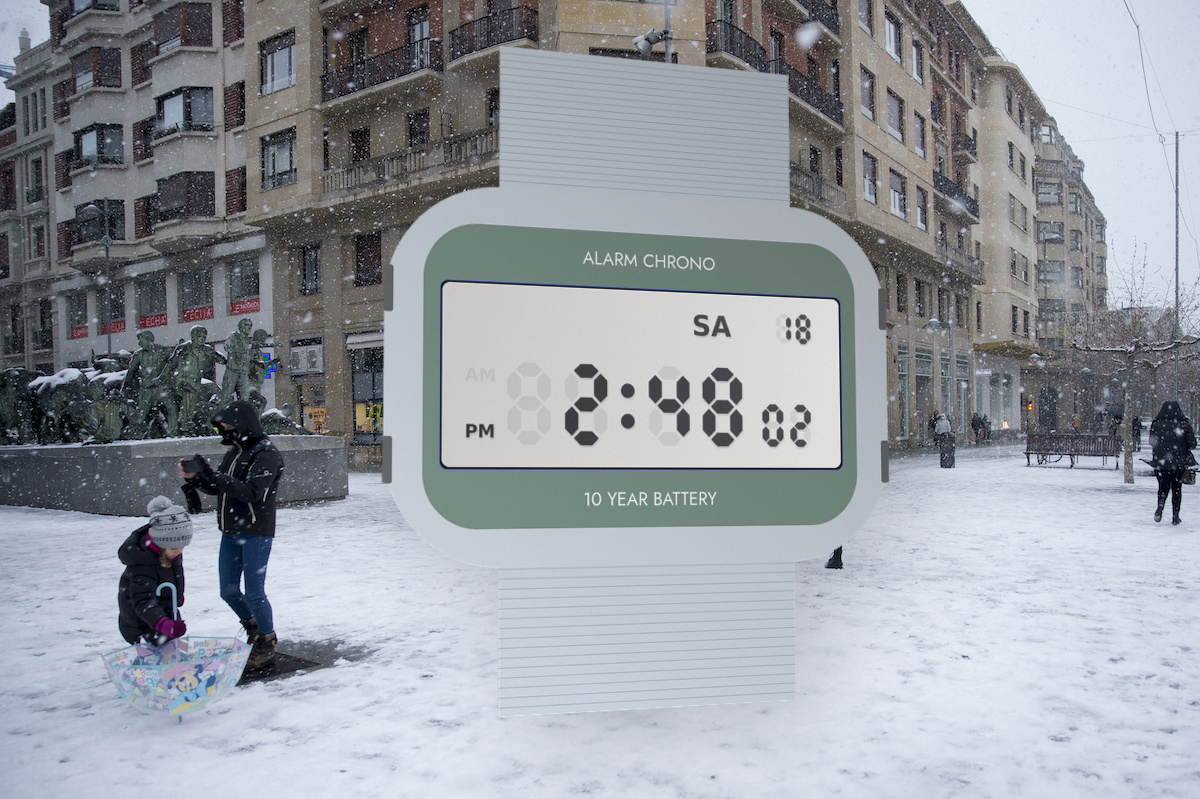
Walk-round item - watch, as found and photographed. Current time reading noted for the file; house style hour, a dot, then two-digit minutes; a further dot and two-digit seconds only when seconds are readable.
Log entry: 2.48.02
